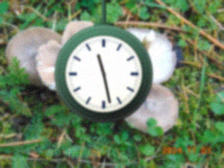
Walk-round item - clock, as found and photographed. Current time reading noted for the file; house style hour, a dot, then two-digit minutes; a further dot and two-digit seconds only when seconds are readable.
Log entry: 11.28
